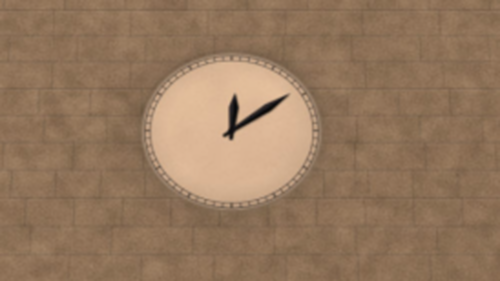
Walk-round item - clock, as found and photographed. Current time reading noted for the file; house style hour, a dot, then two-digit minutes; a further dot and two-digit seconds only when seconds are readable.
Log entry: 12.09
